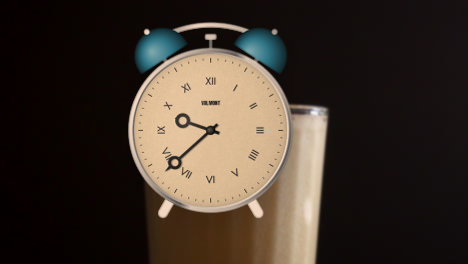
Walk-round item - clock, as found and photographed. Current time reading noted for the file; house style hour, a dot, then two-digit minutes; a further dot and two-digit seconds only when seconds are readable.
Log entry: 9.38
